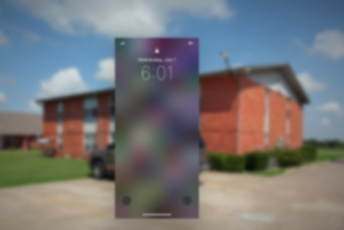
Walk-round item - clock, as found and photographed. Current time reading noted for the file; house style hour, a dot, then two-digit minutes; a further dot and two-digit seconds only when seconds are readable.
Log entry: 6.01
